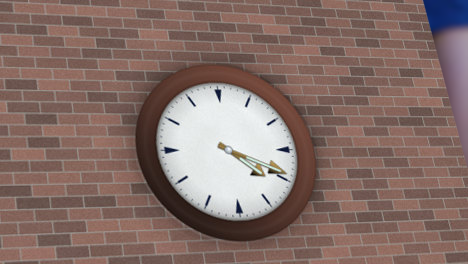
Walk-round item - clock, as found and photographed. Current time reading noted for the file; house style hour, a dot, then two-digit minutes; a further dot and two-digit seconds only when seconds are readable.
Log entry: 4.19
